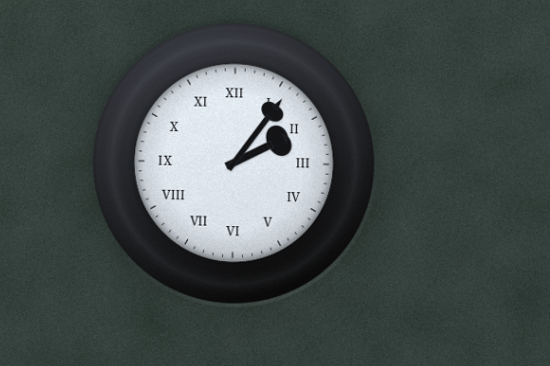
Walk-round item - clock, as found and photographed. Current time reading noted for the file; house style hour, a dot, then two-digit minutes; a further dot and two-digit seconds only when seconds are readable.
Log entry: 2.06
